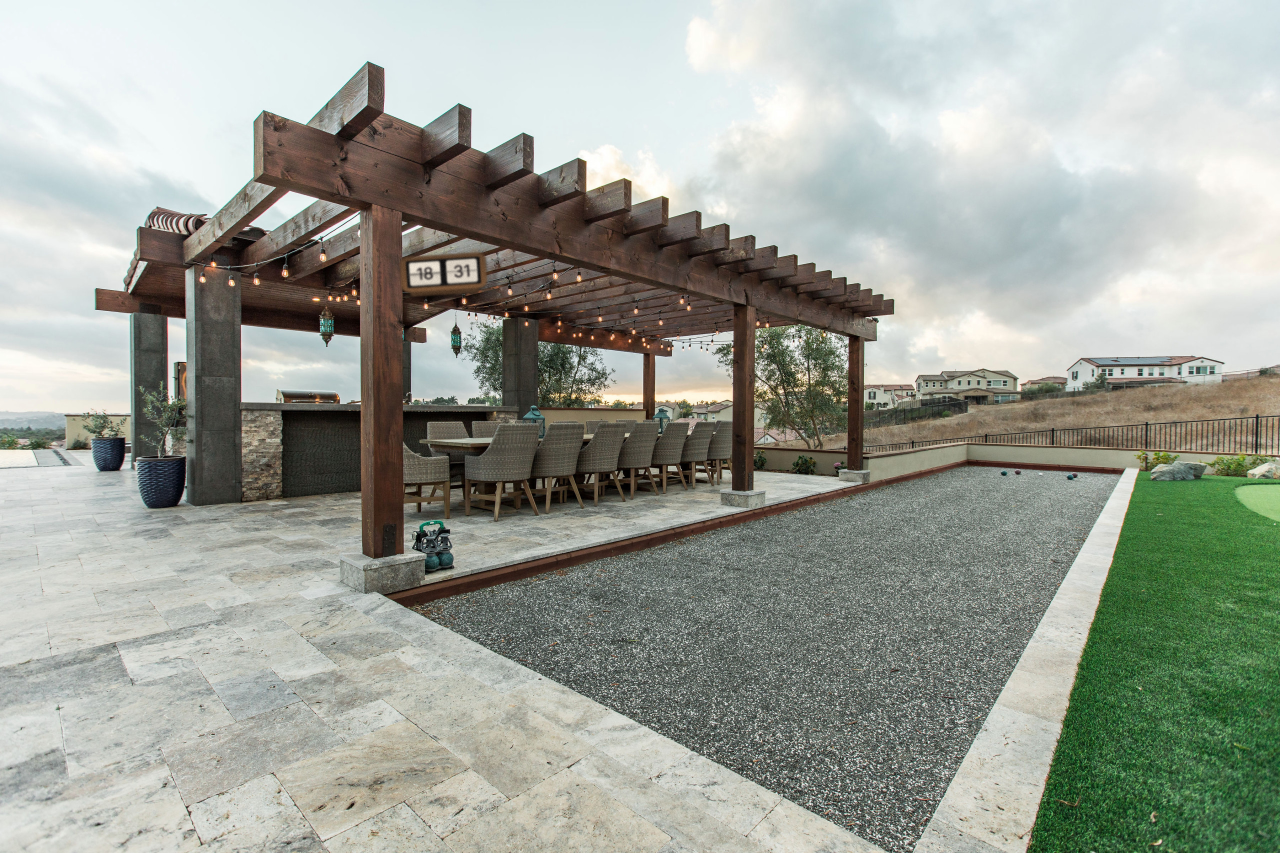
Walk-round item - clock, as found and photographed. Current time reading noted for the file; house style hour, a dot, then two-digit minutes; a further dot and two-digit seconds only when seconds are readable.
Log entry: 18.31
